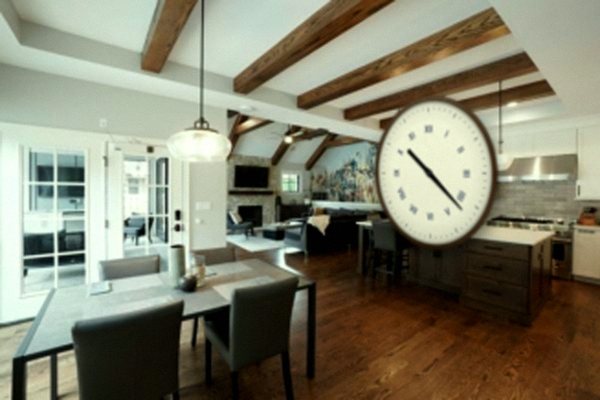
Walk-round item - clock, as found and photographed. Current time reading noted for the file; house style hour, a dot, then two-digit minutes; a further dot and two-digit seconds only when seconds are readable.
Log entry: 10.22
